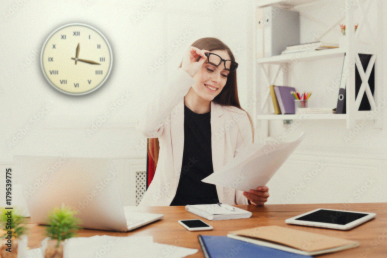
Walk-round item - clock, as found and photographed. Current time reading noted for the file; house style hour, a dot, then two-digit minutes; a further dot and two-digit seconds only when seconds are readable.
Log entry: 12.17
